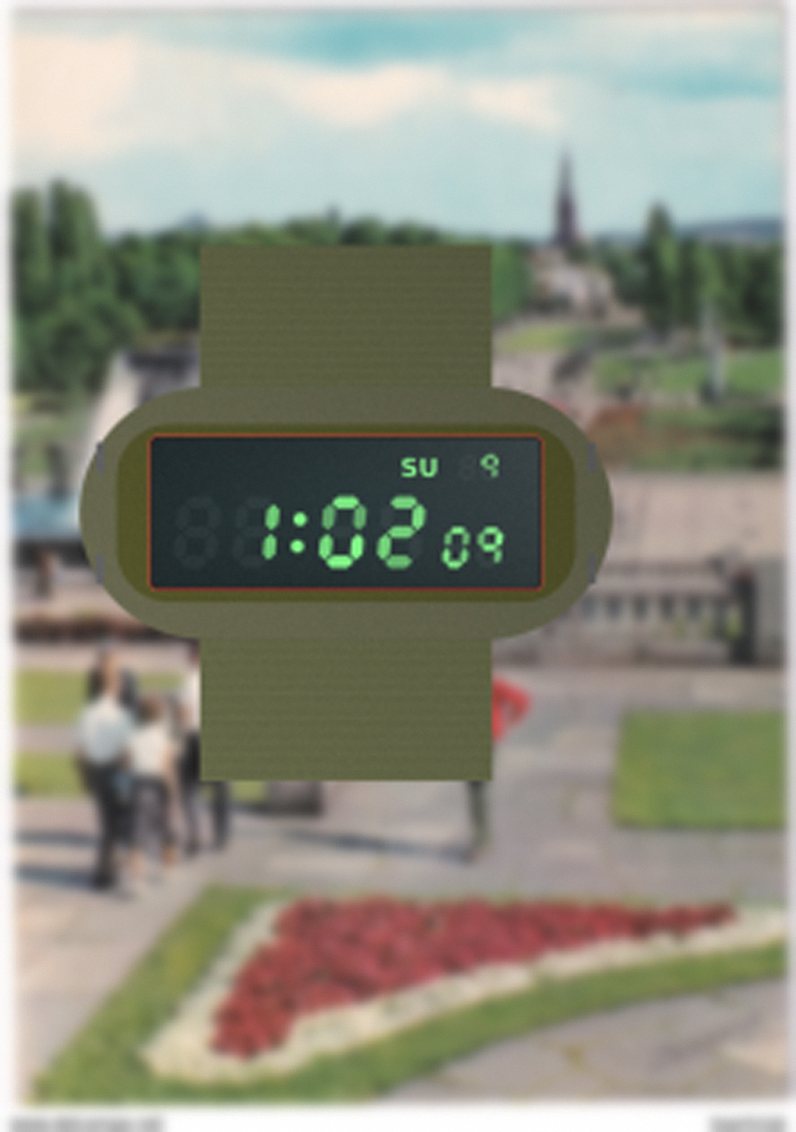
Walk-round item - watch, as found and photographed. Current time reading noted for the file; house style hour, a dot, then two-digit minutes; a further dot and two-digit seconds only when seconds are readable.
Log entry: 1.02.09
